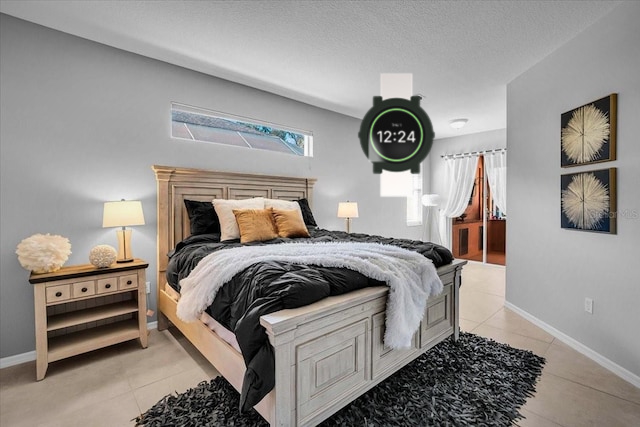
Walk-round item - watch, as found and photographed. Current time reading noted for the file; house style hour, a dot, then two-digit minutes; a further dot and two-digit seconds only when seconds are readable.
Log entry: 12.24
